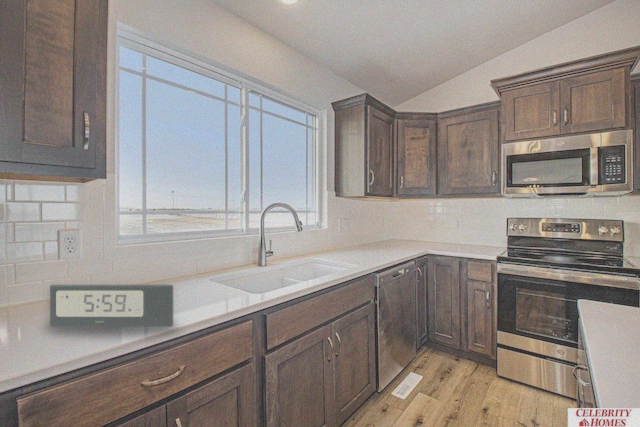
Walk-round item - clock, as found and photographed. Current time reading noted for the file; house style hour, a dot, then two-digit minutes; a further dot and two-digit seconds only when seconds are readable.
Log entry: 5.59
